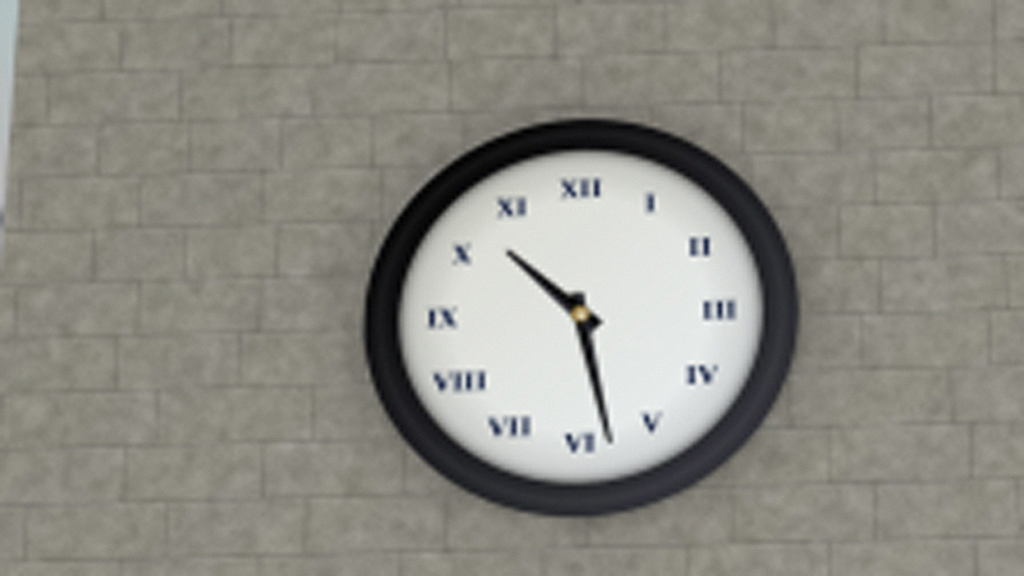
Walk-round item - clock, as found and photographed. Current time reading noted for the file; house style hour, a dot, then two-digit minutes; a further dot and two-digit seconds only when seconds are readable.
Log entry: 10.28
